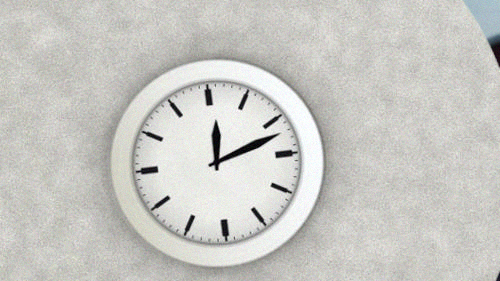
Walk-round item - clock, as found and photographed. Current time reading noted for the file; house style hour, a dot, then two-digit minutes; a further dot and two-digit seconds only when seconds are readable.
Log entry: 12.12
